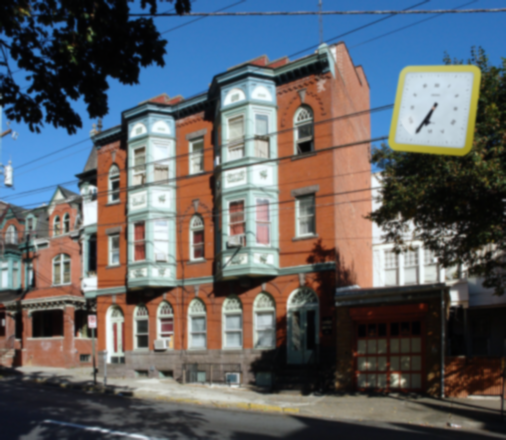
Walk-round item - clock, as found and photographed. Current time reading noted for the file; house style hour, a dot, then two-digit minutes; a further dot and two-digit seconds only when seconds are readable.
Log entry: 6.35
